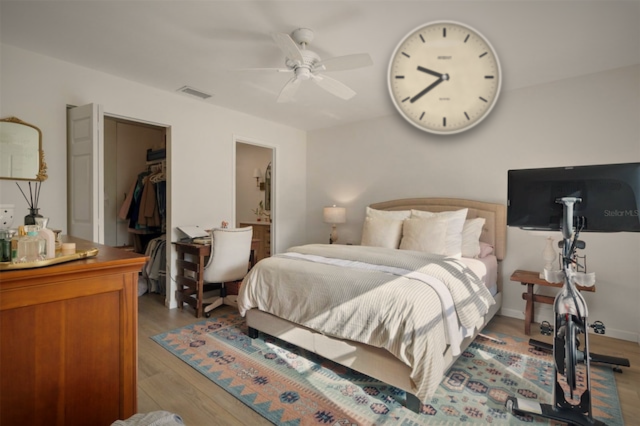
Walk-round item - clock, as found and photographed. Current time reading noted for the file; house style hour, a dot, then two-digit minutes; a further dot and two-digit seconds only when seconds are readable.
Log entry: 9.39
